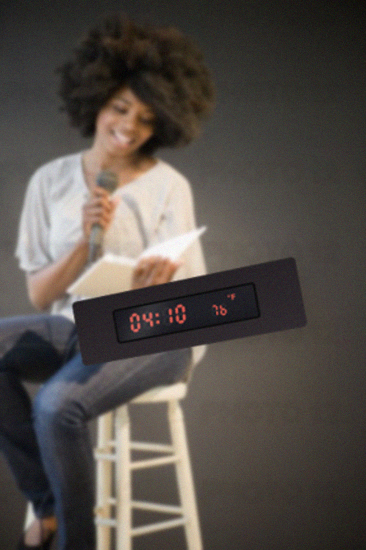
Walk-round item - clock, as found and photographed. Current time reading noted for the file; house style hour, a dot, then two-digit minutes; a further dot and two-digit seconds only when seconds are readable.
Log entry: 4.10
